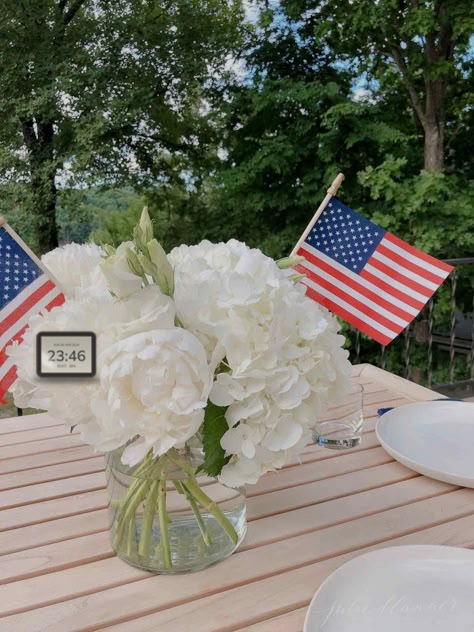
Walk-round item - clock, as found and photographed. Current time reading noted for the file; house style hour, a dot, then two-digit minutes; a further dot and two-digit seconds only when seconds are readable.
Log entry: 23.46
